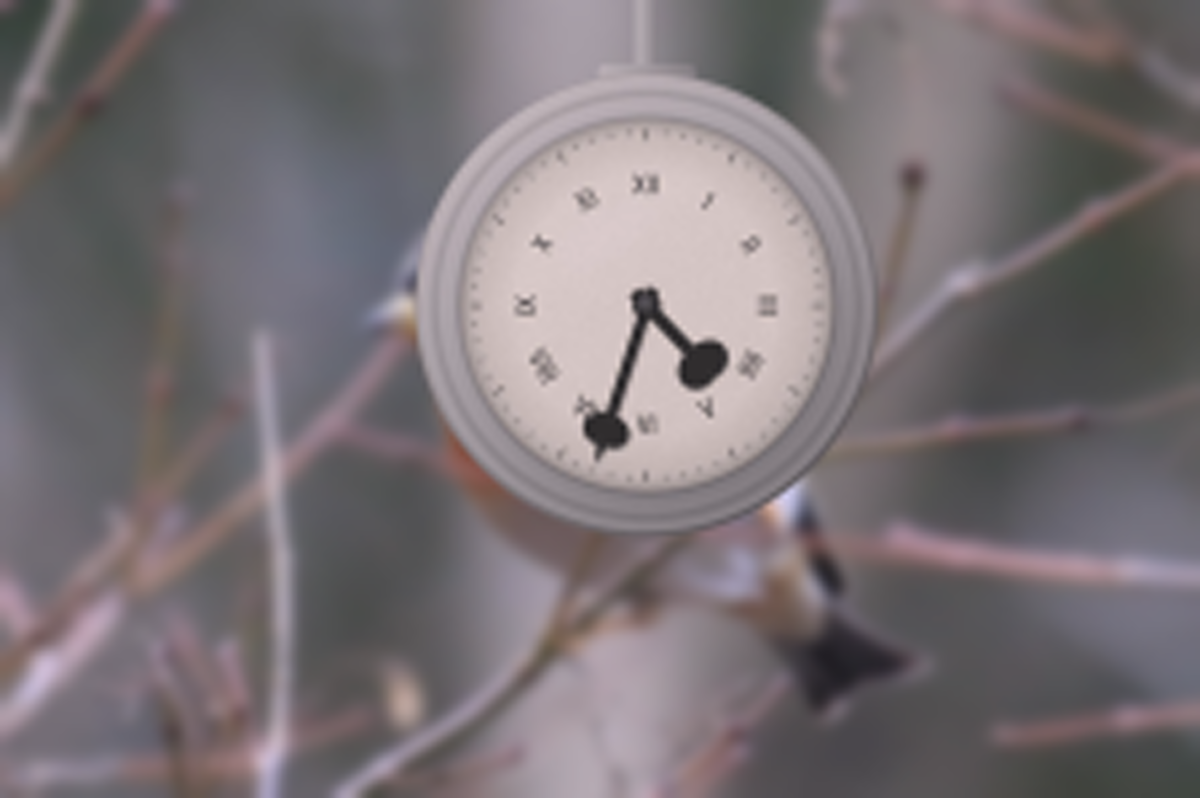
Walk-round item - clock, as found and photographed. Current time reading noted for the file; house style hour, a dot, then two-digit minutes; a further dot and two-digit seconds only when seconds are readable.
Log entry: 4.33
